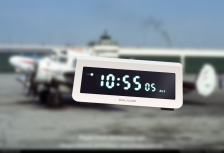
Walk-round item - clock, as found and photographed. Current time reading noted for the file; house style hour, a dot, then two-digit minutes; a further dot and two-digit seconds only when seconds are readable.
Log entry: 10.55.05
